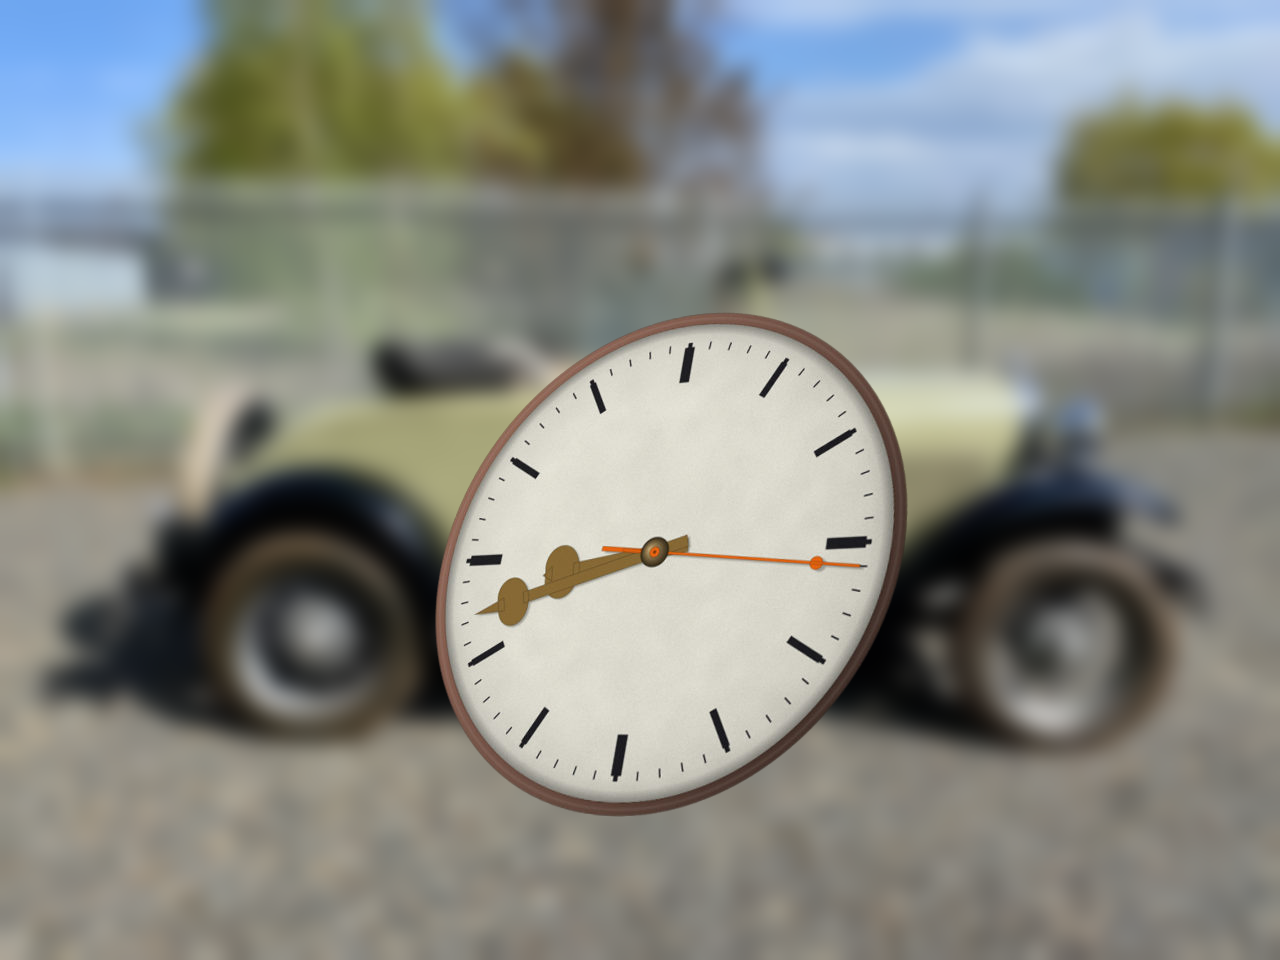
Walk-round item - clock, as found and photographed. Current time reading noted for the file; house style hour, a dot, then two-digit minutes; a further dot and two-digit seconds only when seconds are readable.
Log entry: 8.42.16
